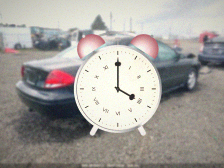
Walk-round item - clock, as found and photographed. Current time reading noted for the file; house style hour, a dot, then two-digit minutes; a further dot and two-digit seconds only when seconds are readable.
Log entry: 4.00
